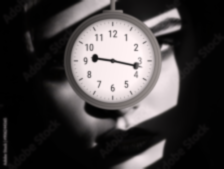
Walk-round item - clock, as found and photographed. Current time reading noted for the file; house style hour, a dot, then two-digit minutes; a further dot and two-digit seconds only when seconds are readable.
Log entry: 9.17
